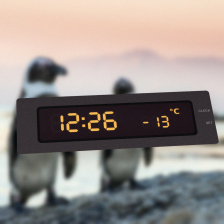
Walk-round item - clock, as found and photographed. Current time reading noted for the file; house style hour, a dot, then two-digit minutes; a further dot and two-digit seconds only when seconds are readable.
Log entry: 12.26
